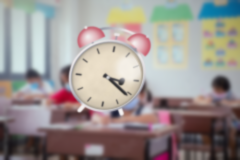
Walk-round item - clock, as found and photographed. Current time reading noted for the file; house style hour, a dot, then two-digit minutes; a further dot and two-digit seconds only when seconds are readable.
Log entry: 3.21
